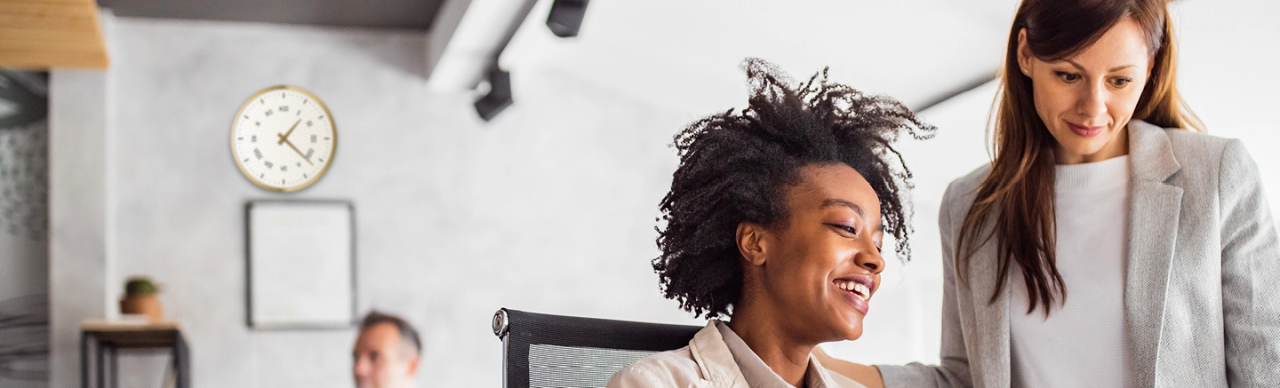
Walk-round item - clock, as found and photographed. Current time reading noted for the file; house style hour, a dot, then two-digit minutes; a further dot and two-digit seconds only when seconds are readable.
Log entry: 1.22
